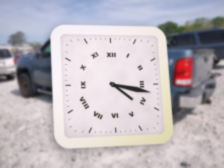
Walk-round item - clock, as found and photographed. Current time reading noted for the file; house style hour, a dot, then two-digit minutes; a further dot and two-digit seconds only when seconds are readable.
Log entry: 4.17
